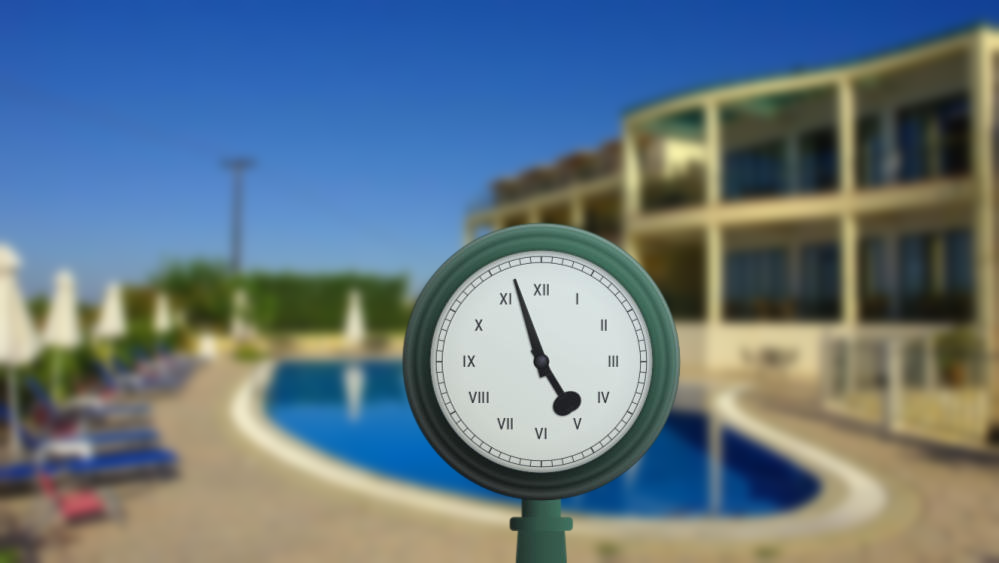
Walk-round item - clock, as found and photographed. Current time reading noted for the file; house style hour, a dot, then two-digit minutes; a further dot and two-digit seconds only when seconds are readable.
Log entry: 4.57
